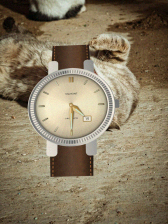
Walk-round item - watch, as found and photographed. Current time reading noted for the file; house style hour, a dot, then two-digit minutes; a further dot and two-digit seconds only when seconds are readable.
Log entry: 4.30
